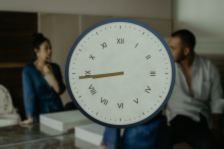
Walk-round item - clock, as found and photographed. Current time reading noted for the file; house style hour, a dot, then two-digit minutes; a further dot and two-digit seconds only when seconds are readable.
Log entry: 8.44
